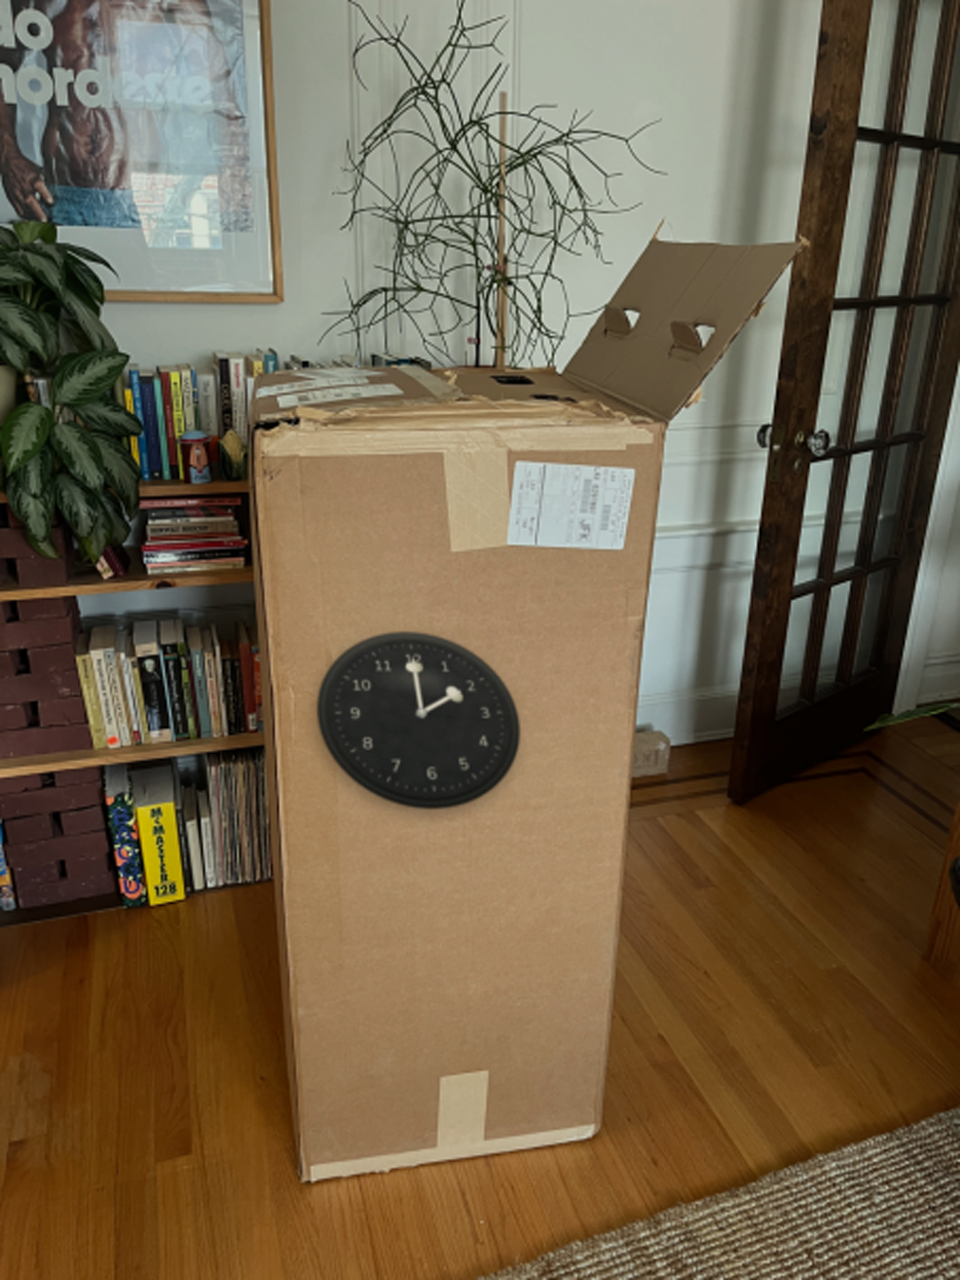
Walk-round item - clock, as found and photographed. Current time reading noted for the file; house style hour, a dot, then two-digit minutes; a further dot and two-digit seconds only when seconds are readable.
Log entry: 2.00
